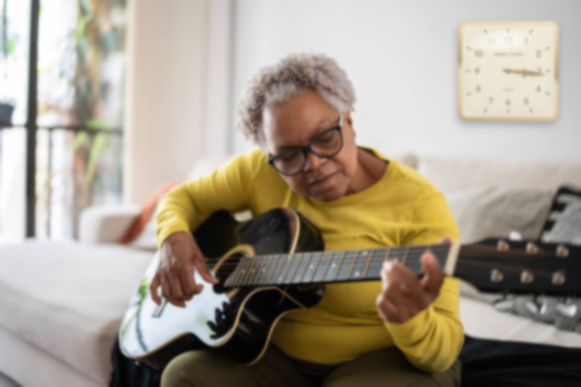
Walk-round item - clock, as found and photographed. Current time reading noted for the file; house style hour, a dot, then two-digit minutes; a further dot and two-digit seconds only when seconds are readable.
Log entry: 3.16
